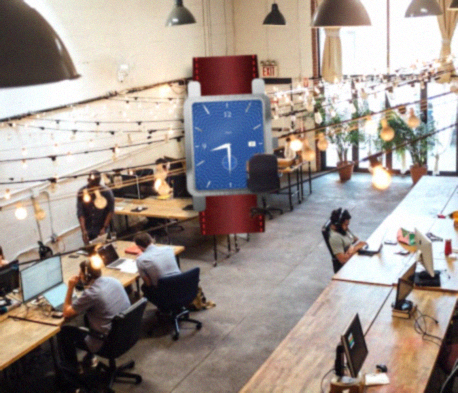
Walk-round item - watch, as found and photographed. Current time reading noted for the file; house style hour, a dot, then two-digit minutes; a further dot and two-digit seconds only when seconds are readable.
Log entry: 8.30
